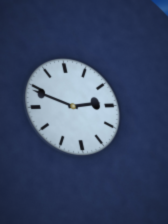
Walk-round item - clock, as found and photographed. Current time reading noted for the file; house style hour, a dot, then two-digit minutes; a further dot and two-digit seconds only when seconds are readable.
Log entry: 2.49
